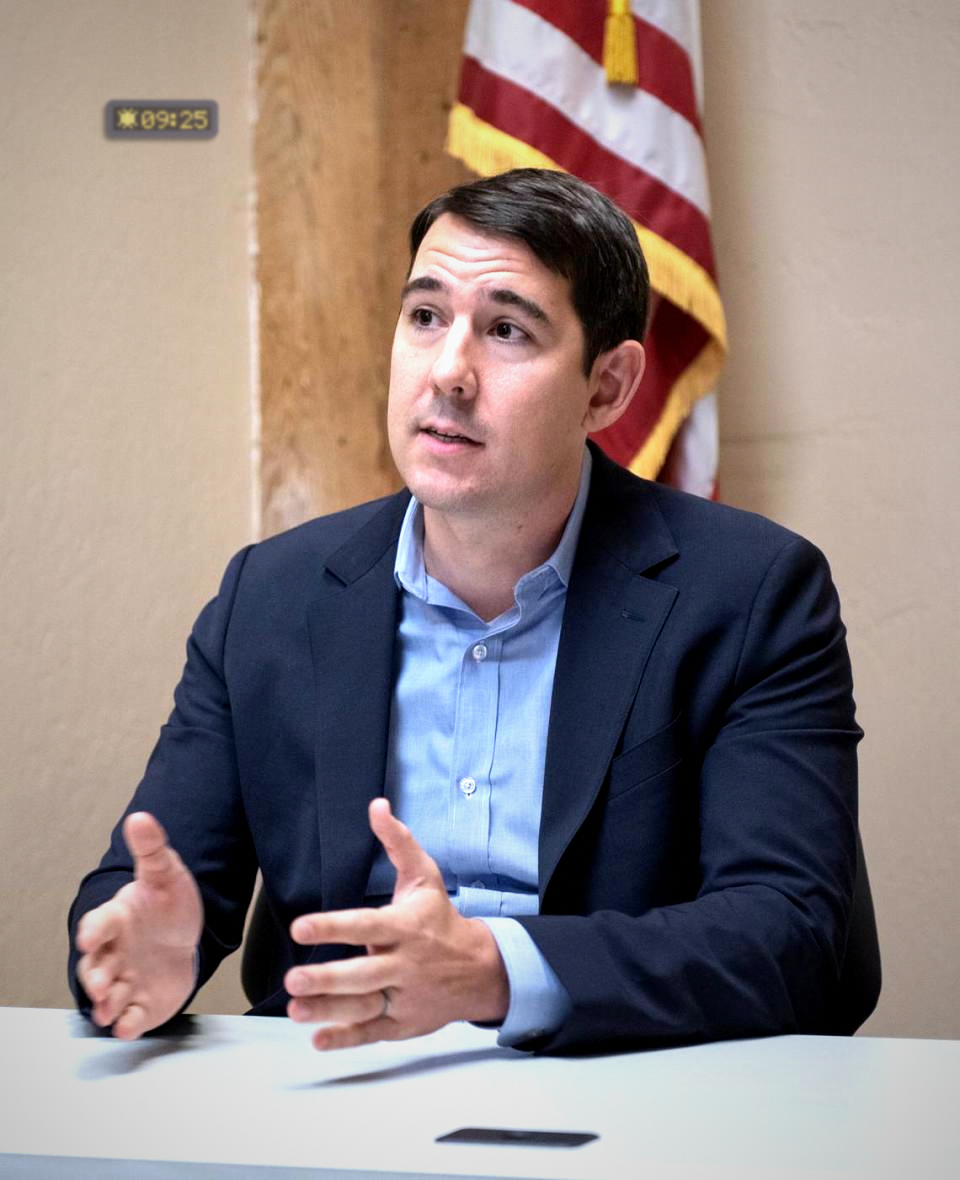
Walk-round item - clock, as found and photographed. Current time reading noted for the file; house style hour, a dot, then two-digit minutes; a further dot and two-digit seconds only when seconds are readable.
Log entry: 9.25
